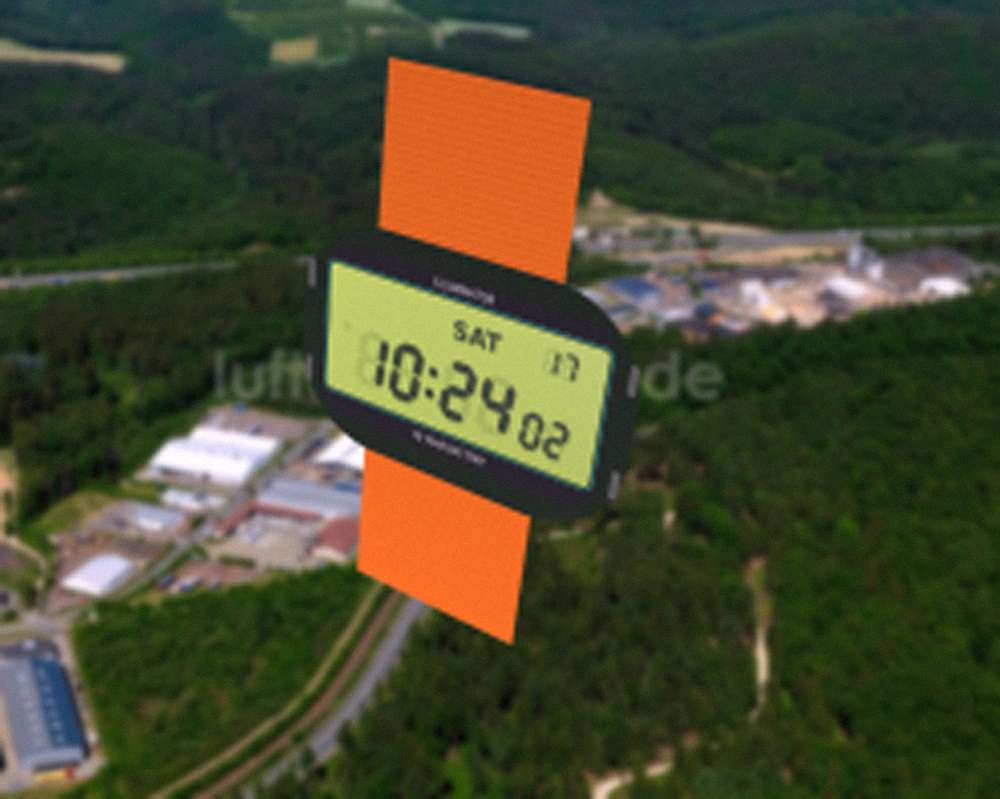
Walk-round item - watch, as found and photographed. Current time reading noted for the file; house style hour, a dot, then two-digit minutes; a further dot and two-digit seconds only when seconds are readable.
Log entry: 10.24.02
